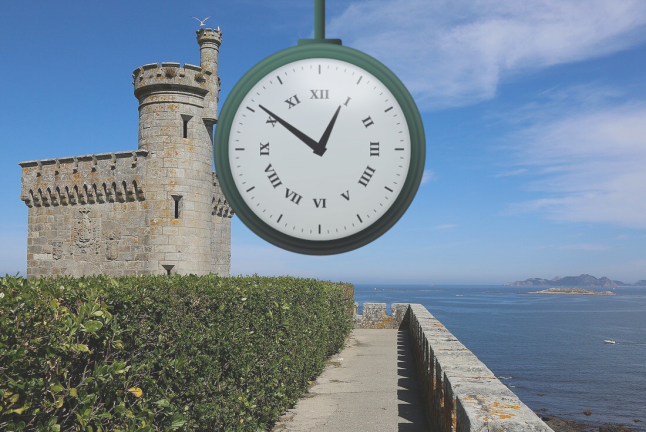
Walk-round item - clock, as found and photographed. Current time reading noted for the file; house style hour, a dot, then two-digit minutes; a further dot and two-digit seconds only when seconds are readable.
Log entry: 12.51
